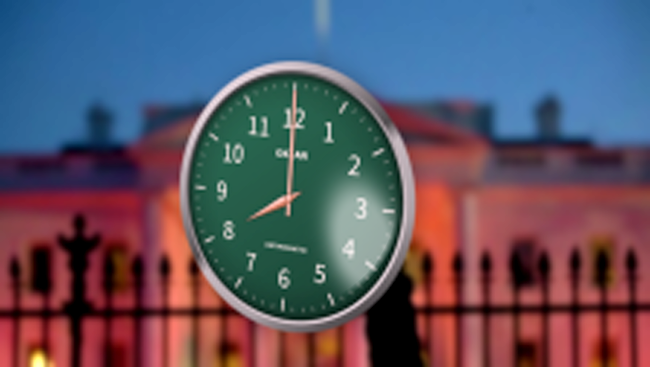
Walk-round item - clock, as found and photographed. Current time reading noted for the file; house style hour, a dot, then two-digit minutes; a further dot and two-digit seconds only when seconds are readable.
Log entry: 8.00
